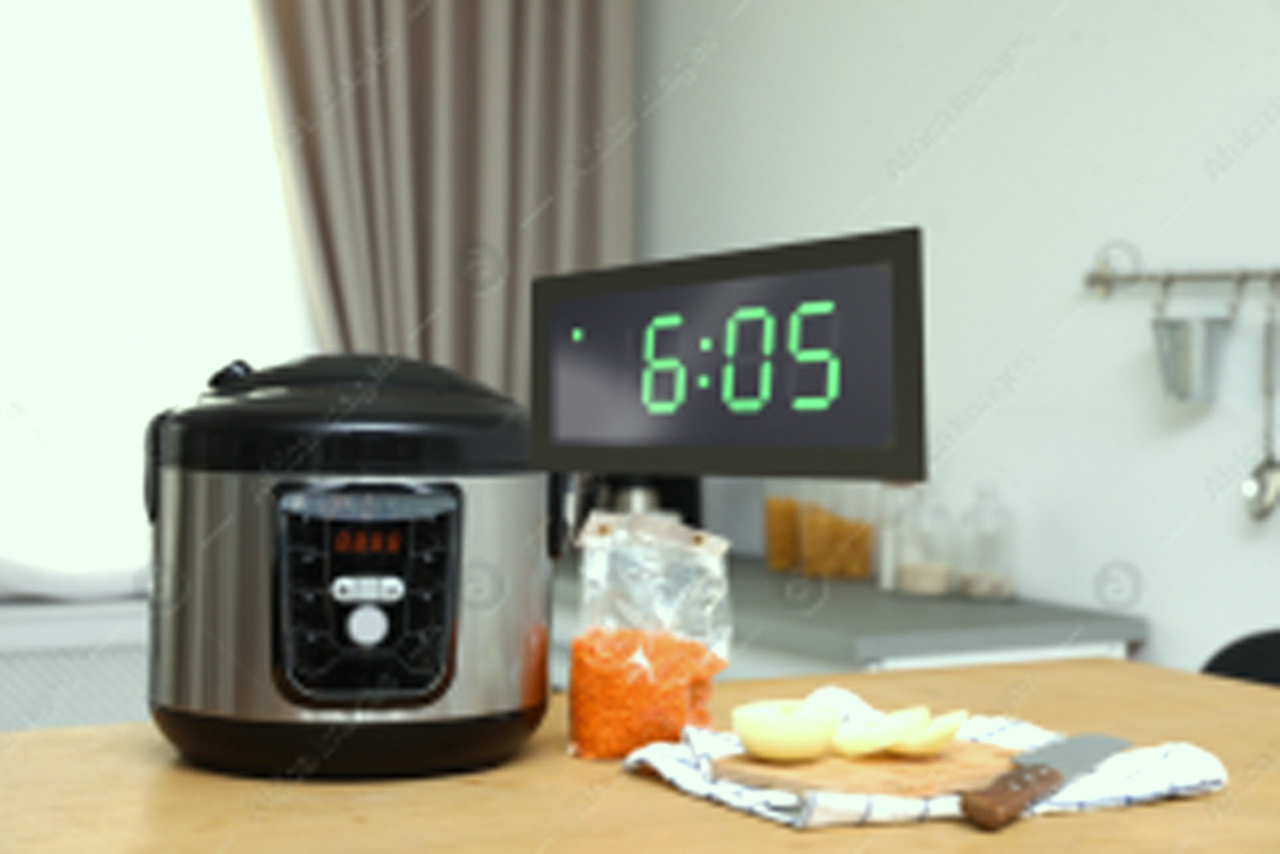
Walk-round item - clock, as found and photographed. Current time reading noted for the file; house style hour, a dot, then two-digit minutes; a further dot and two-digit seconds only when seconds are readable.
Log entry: 6.05
